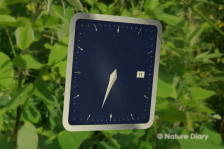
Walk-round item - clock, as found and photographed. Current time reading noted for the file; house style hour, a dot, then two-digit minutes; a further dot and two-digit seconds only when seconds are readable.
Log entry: 6.33
